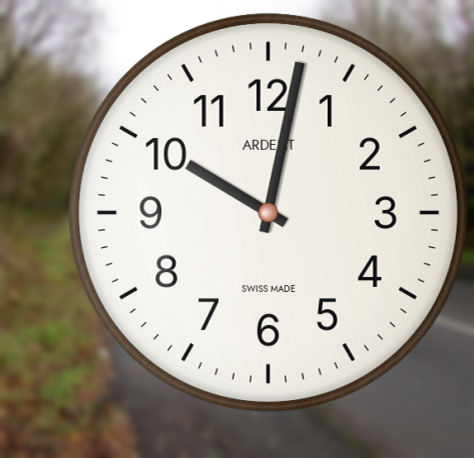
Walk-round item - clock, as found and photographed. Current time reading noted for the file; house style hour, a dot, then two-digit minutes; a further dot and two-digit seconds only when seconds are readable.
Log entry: 10.02
